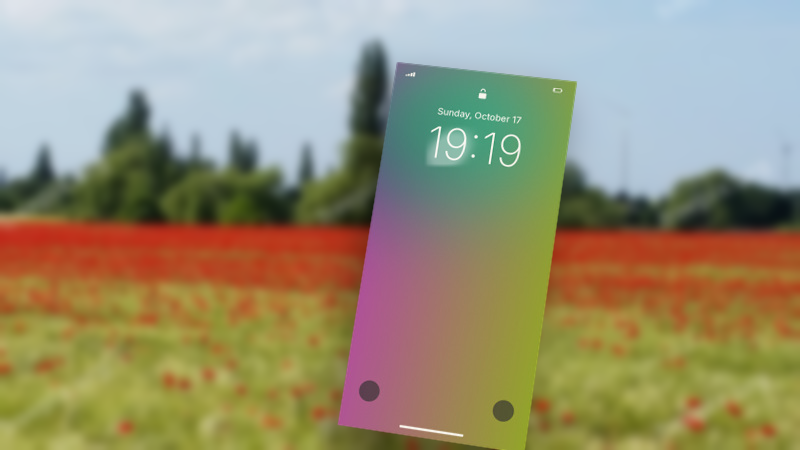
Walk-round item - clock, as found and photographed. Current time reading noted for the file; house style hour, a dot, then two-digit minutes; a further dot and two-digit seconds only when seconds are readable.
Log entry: 19.19
